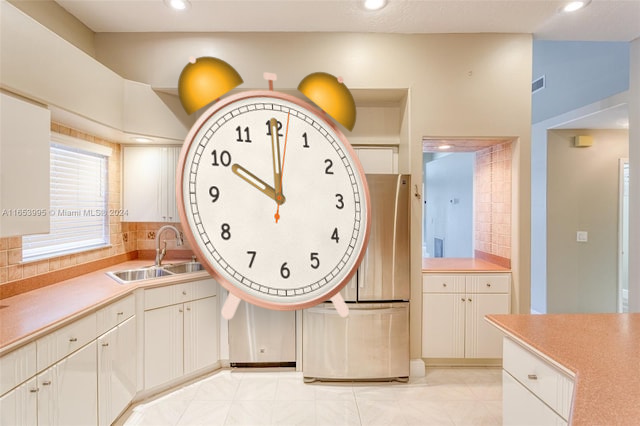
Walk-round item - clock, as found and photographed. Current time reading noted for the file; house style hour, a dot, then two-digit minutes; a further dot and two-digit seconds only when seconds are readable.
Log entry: 10.00.02
